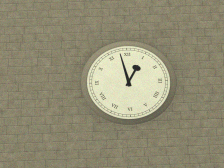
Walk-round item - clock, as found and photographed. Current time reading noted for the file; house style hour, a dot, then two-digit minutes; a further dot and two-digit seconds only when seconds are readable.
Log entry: 12.58
